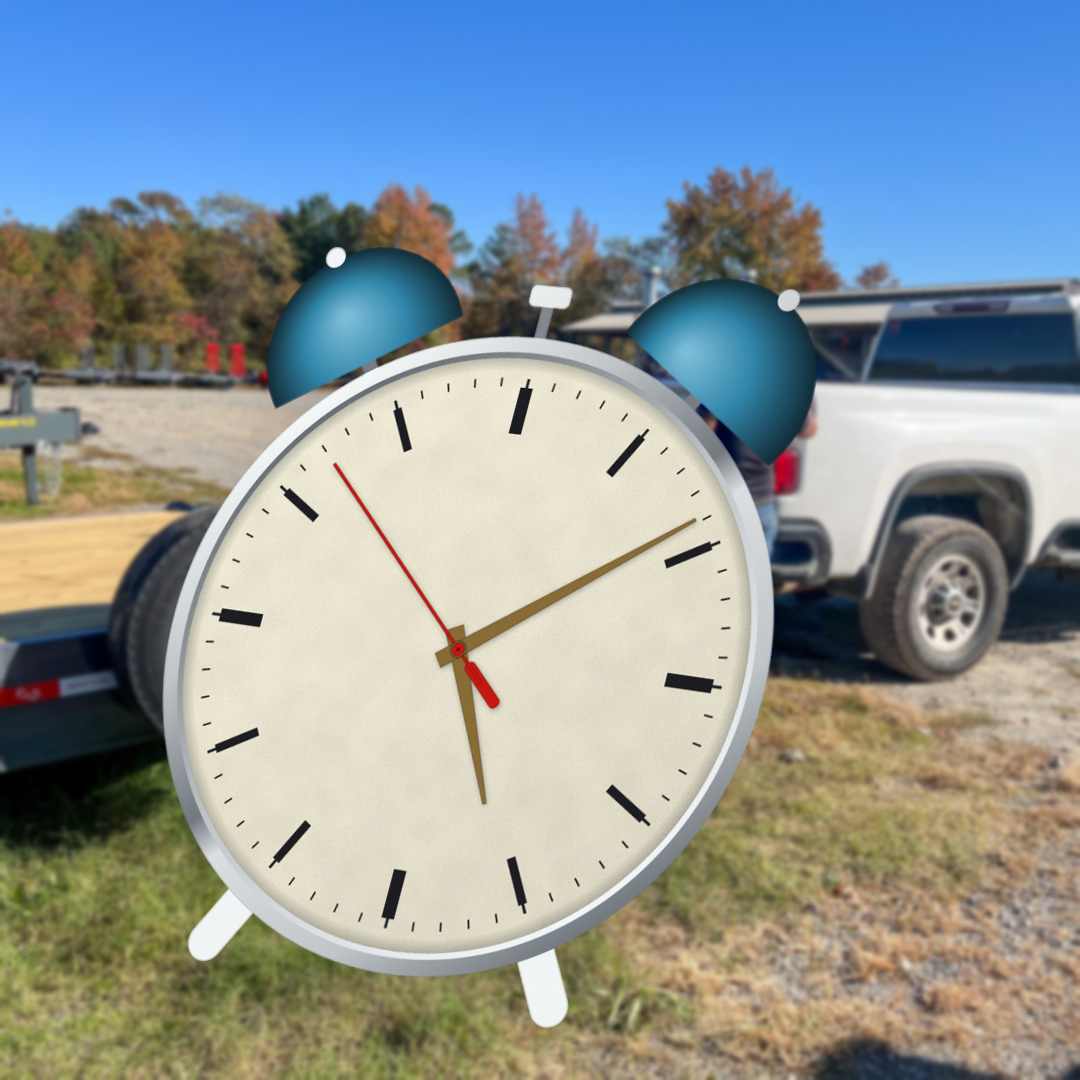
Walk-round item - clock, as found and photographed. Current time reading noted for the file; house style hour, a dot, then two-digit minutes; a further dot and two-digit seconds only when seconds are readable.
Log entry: 5.08.52
